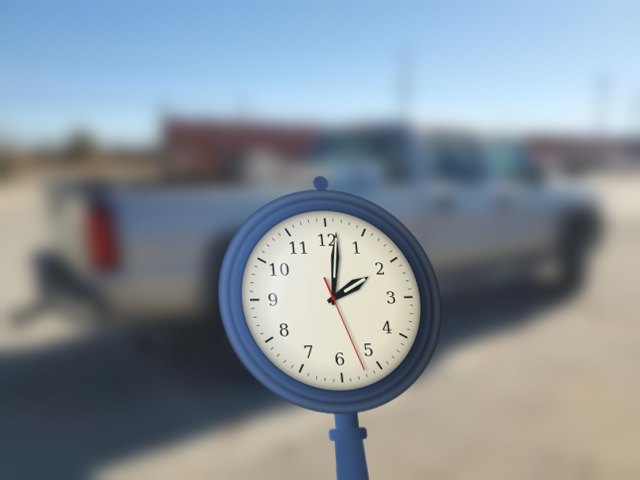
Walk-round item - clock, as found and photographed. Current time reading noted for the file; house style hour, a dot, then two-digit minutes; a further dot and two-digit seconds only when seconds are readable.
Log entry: 2.01.27
